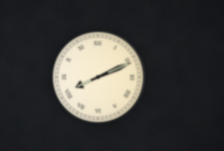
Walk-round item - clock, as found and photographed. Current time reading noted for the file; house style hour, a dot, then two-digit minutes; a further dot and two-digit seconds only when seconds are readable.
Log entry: 8.11
